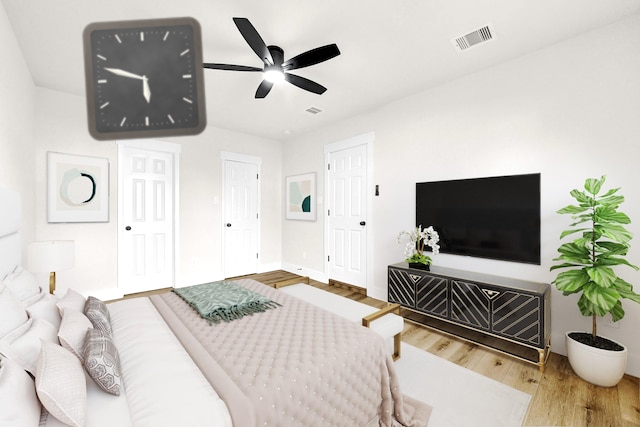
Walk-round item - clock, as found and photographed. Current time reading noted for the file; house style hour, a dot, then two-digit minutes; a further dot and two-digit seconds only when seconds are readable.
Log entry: 5.48
